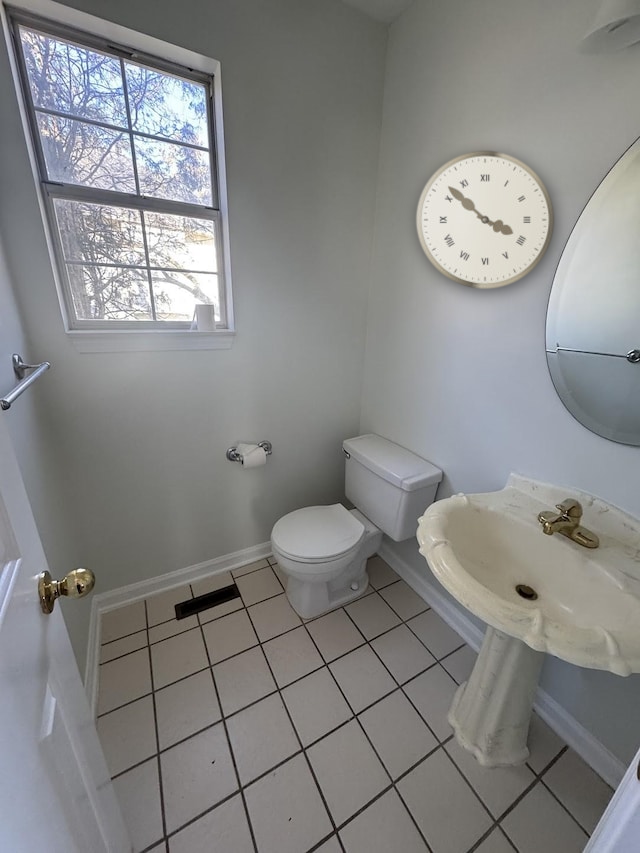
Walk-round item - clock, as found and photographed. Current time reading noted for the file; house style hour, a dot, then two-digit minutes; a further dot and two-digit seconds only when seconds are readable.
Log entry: 3.52
